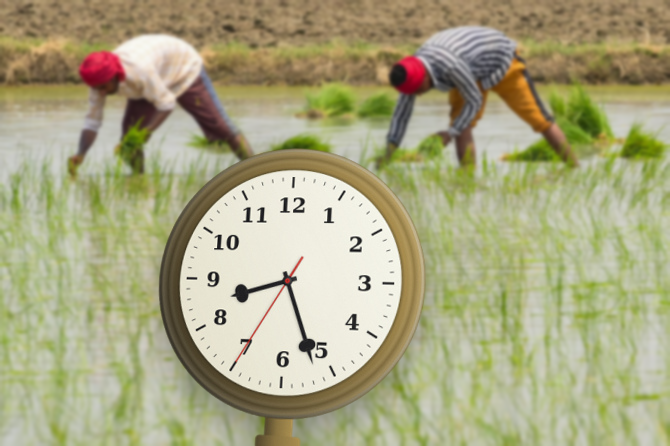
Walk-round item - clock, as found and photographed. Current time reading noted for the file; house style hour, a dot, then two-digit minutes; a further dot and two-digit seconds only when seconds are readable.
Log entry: 8.26.35
